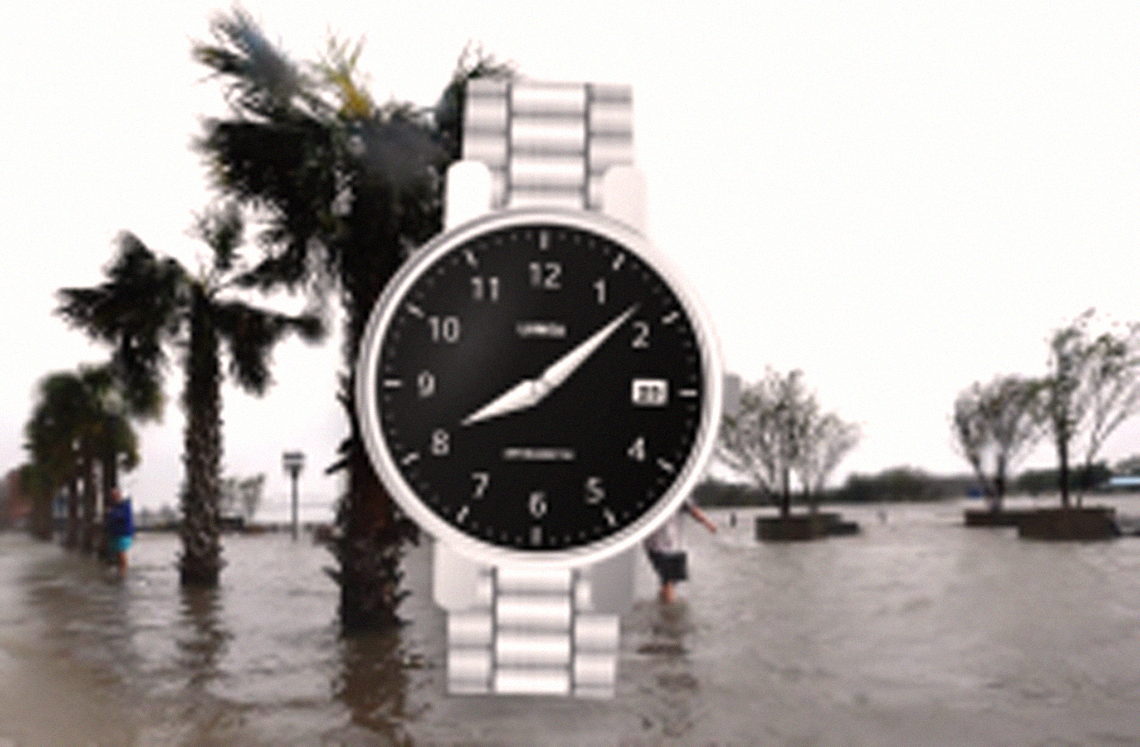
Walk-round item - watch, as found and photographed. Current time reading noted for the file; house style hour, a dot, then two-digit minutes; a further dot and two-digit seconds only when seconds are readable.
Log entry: 8.08
